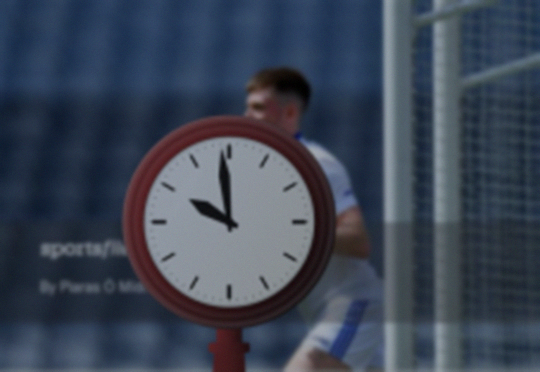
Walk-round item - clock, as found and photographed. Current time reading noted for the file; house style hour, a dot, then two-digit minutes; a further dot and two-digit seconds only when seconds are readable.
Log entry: 9.59
